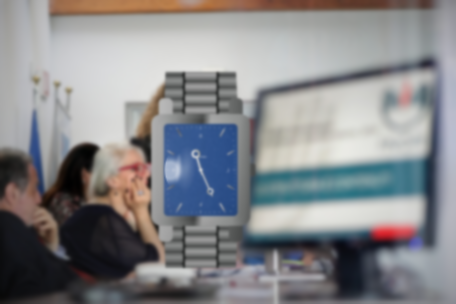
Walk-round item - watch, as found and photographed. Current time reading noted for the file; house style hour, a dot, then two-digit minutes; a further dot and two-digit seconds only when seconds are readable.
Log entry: 11.26
